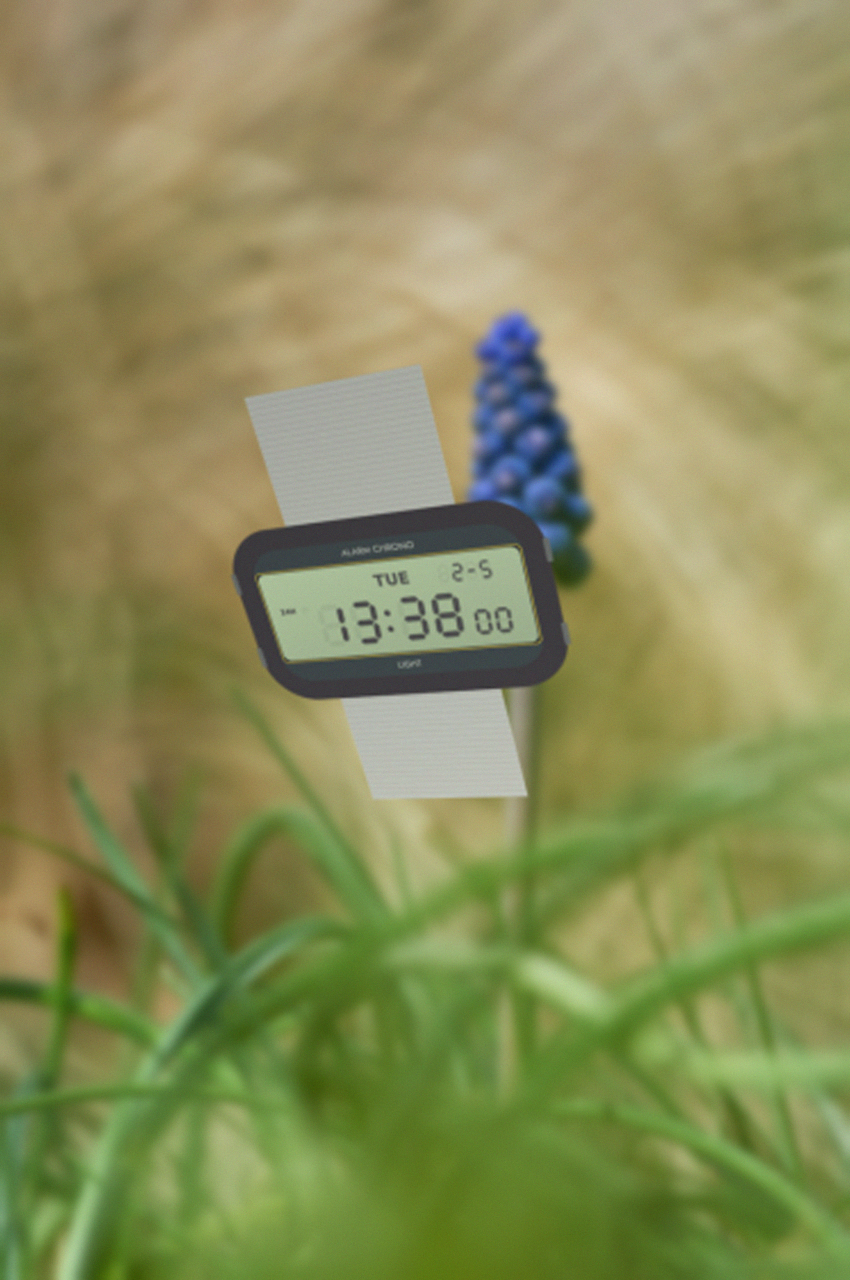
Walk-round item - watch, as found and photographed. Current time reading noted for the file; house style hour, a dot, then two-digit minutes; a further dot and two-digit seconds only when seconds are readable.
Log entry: 13.38.00
